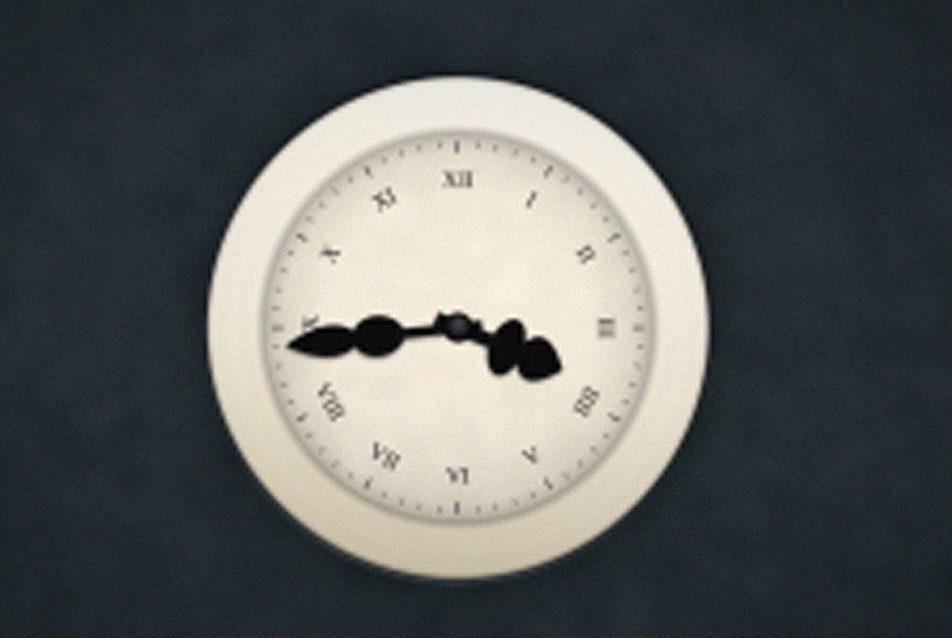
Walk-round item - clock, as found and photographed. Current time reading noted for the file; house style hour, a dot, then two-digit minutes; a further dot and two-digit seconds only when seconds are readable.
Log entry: 3.44
